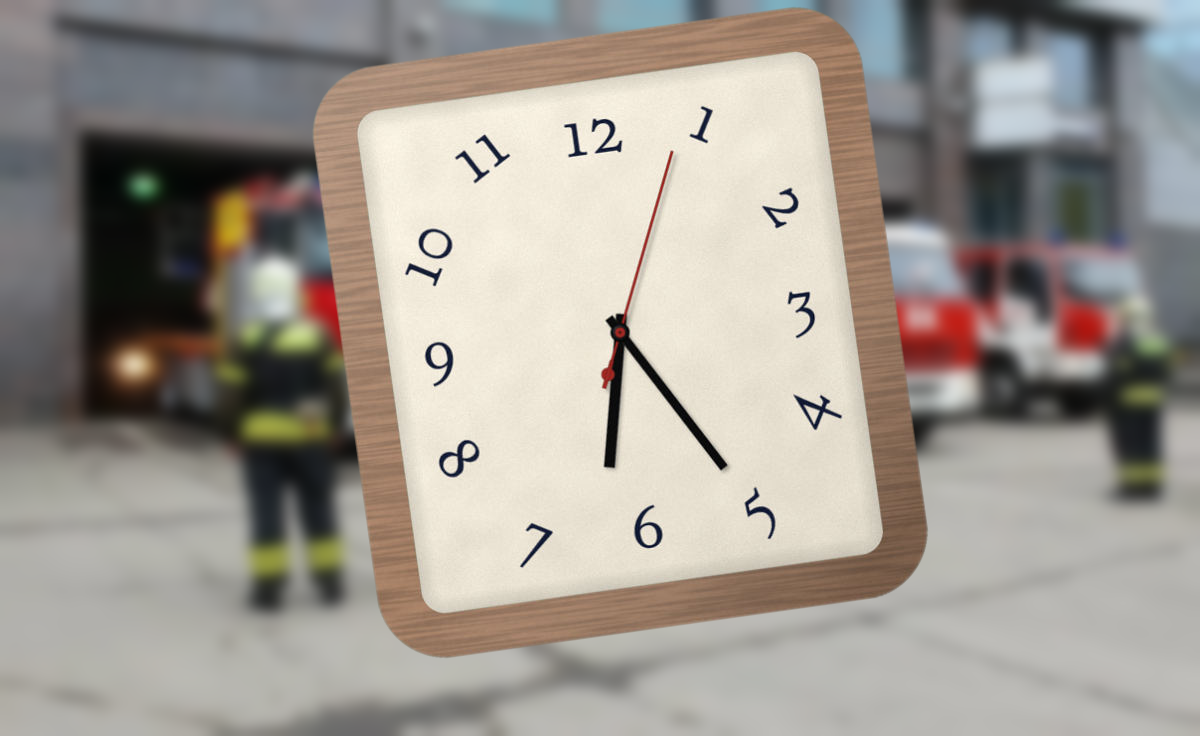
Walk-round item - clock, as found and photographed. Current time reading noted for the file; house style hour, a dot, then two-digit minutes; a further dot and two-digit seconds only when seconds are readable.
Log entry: 6.25.04
